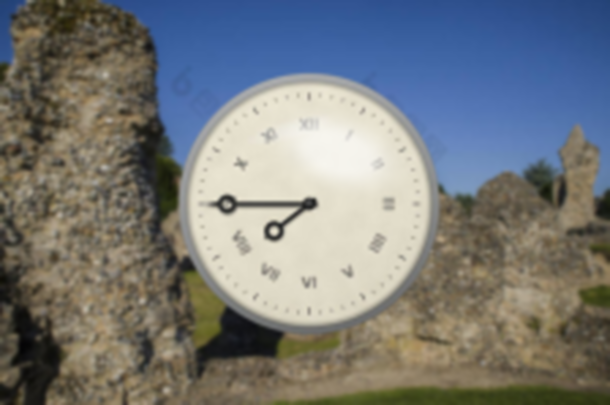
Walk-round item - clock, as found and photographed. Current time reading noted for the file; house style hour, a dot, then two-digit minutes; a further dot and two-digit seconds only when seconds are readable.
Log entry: 7.45
